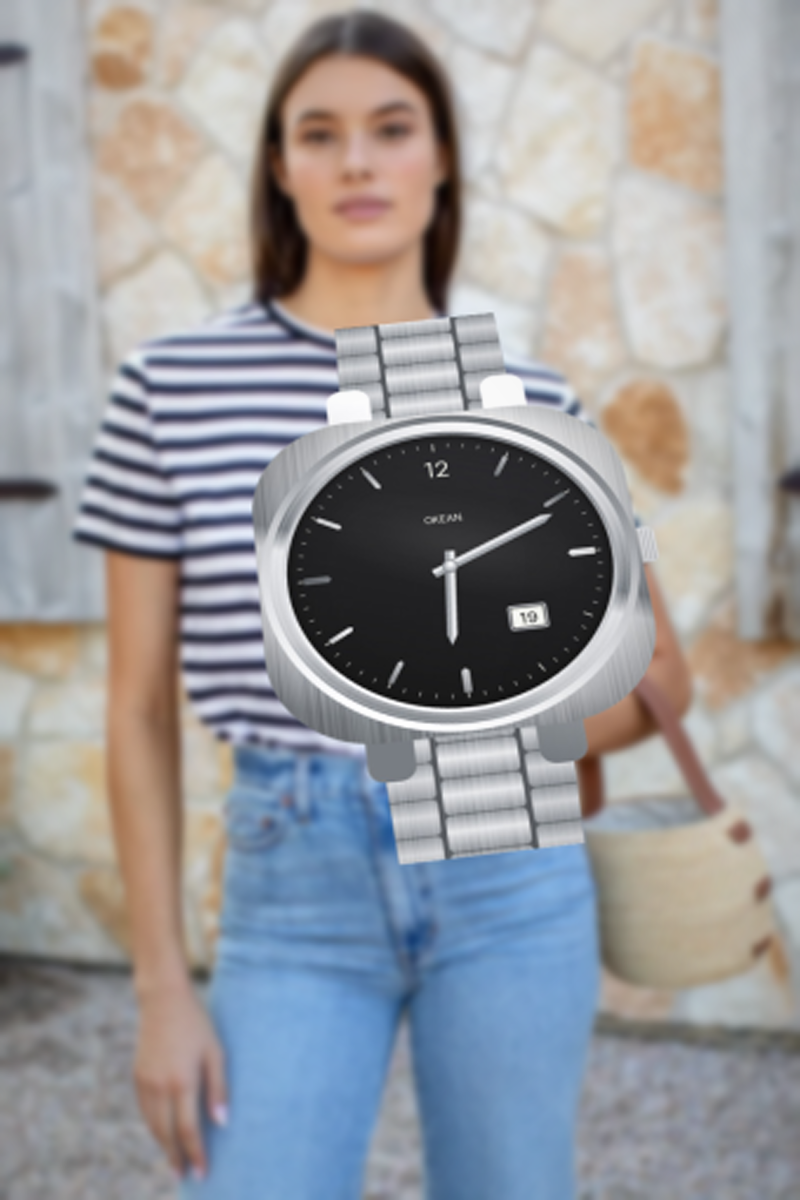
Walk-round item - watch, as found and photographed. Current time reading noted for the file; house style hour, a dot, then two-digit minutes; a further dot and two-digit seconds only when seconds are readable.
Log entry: 6.11
